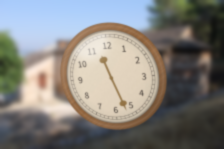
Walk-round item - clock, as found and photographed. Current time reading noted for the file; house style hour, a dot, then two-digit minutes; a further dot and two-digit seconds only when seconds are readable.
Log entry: 11.27
